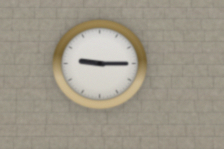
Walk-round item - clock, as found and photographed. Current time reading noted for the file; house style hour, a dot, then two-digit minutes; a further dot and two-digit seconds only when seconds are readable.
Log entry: 9.15
